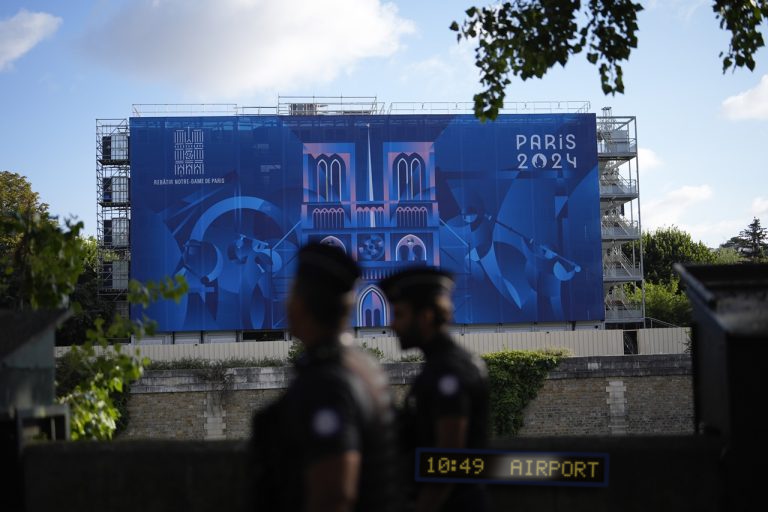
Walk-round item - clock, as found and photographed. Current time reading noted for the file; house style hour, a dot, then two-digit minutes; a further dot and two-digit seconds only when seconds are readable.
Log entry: 10.49
